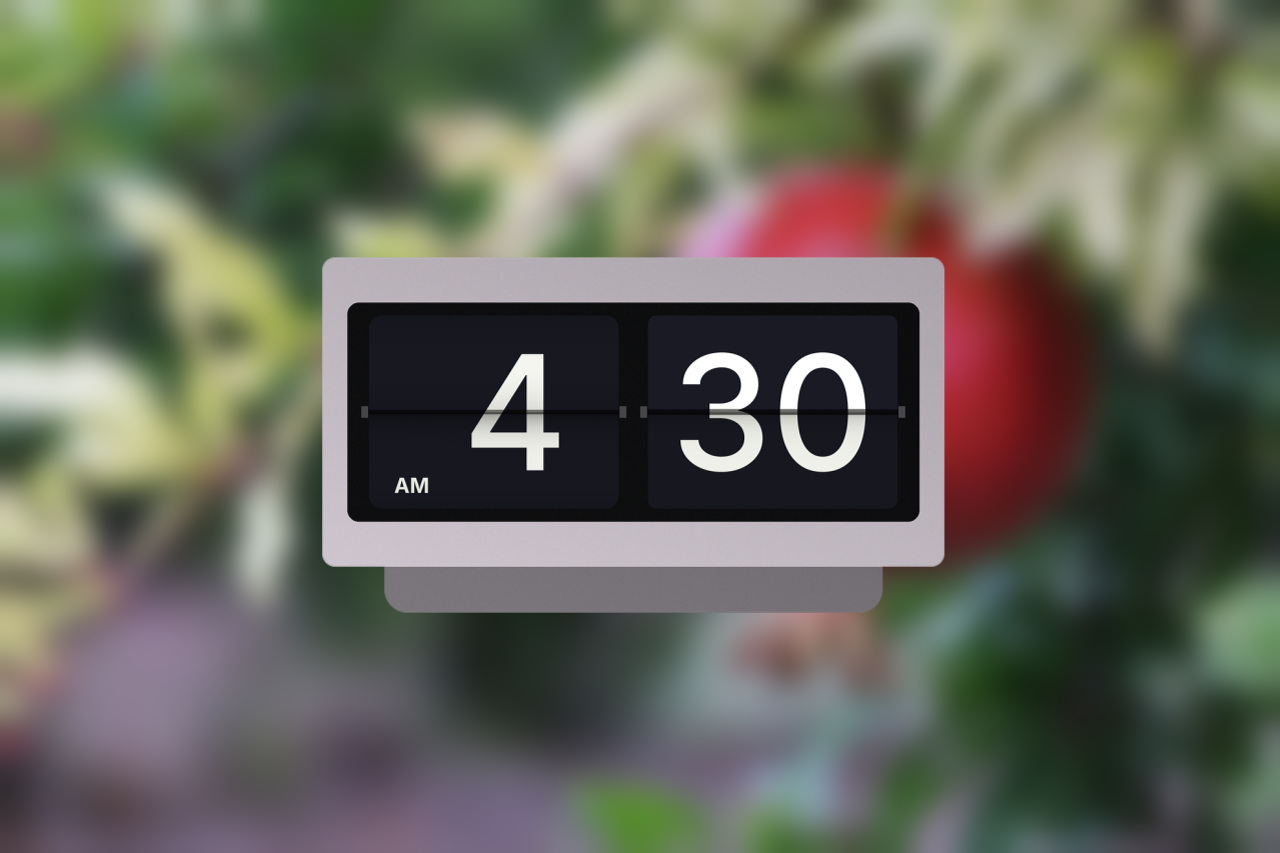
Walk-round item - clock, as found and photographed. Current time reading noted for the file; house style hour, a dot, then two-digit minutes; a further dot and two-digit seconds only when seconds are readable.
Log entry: 4.30
